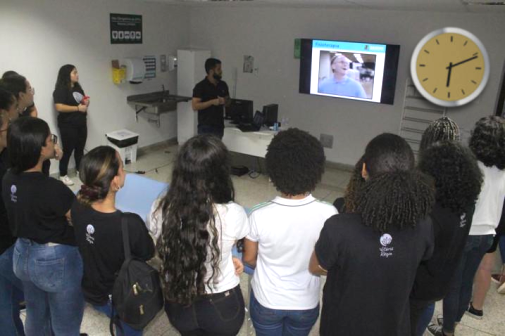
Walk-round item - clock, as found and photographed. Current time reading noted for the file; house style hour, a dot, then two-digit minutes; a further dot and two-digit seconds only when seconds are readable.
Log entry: 6.11
